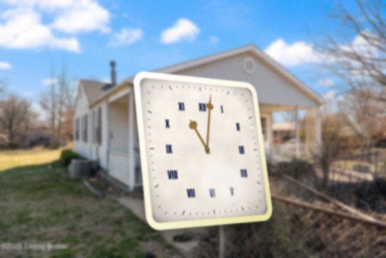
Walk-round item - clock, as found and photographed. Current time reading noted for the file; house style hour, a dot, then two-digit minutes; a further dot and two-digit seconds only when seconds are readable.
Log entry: 11.02
